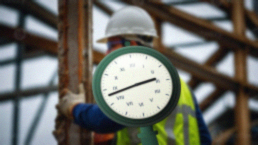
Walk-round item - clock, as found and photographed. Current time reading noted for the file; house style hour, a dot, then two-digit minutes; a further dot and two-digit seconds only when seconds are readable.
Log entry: 2.43
